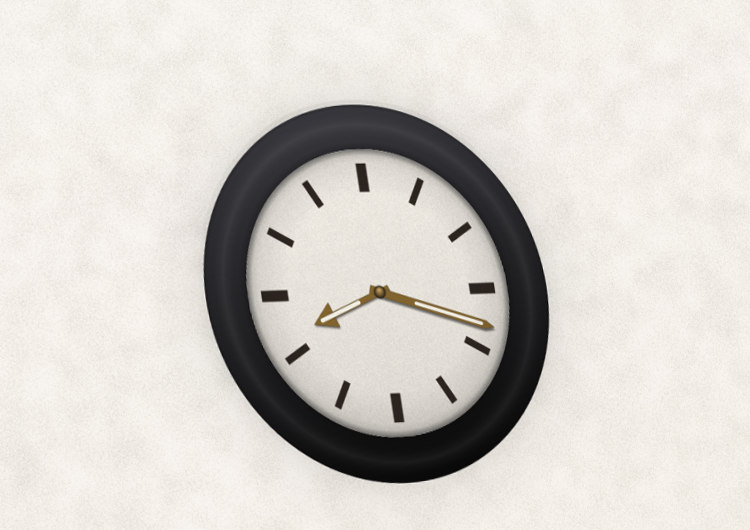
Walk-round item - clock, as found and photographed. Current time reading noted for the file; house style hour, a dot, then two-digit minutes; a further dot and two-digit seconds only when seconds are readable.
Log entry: 8.18
